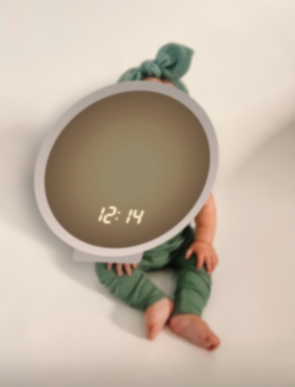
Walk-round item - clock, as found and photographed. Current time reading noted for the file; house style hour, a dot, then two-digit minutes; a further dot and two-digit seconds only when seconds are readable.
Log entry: 12.14
